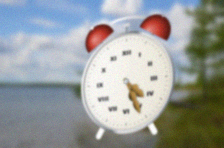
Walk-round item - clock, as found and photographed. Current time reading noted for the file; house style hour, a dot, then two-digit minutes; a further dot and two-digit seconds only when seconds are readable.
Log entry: 4.26
